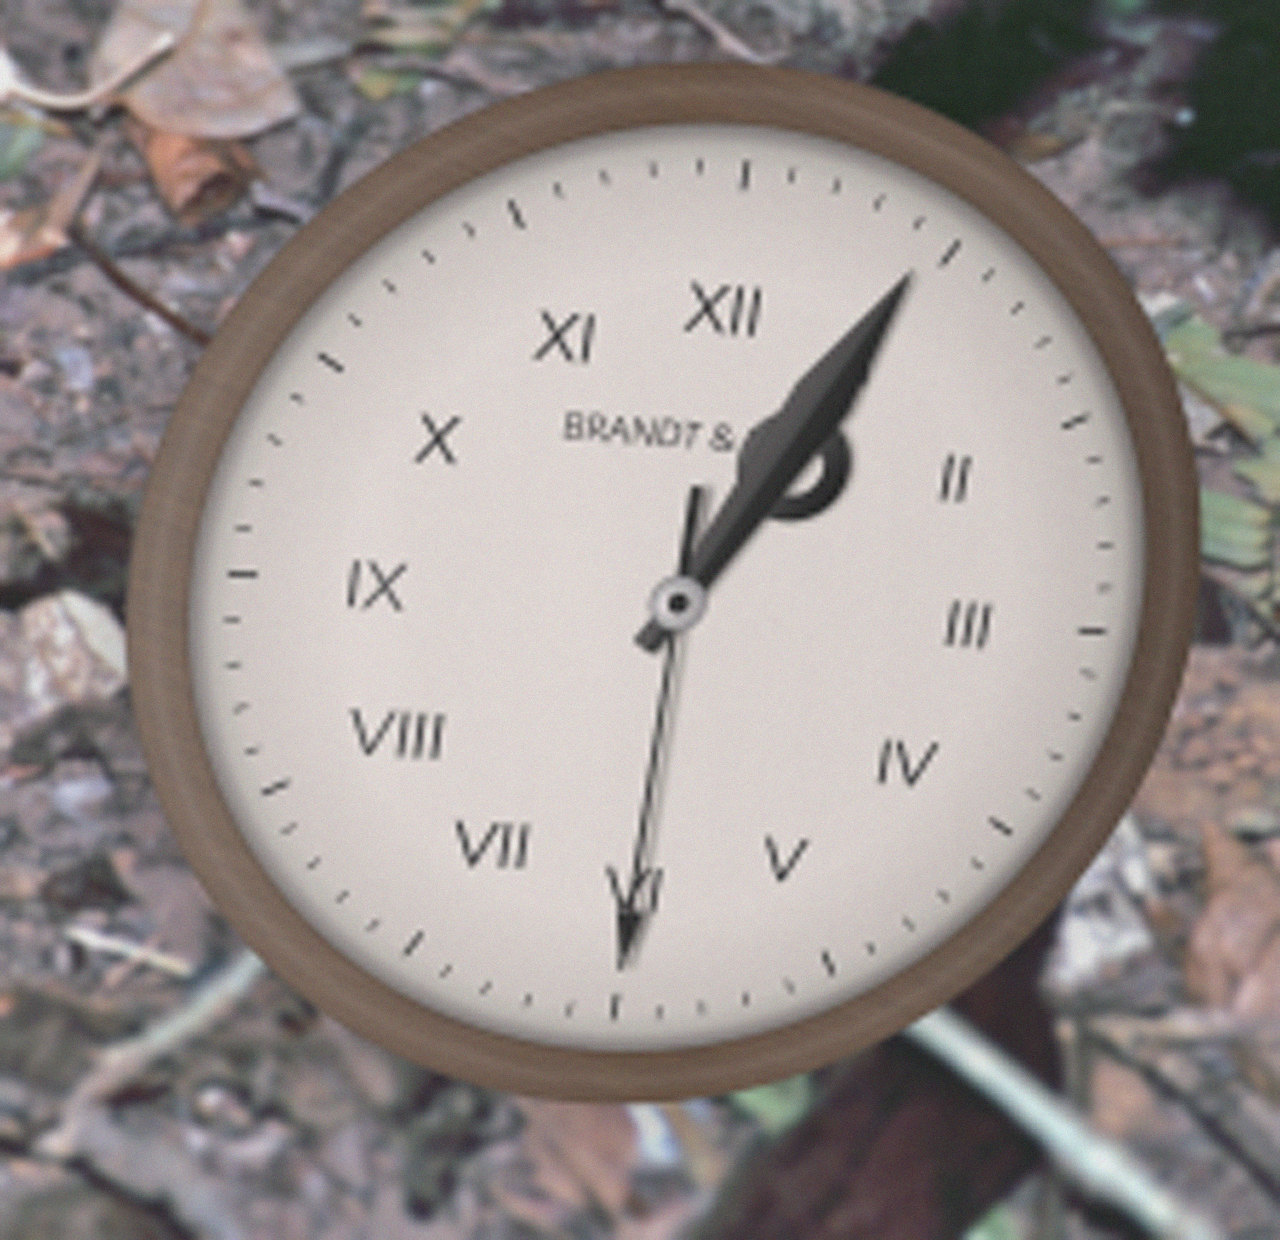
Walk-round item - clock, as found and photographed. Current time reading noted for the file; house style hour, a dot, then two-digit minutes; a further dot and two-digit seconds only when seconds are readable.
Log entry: 1.04.30
